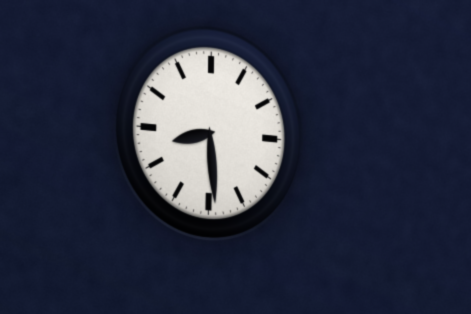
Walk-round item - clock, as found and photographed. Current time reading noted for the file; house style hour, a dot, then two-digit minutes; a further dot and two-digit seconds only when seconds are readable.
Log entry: 8.29
